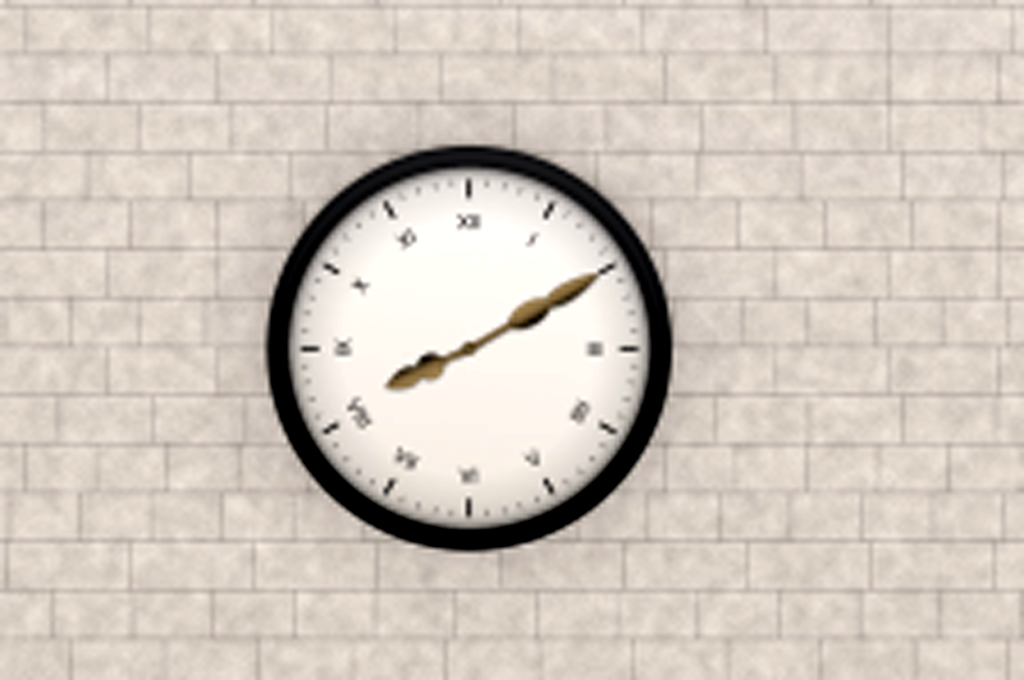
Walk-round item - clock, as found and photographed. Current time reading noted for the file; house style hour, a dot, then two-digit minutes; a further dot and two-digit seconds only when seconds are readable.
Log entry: 8.10
